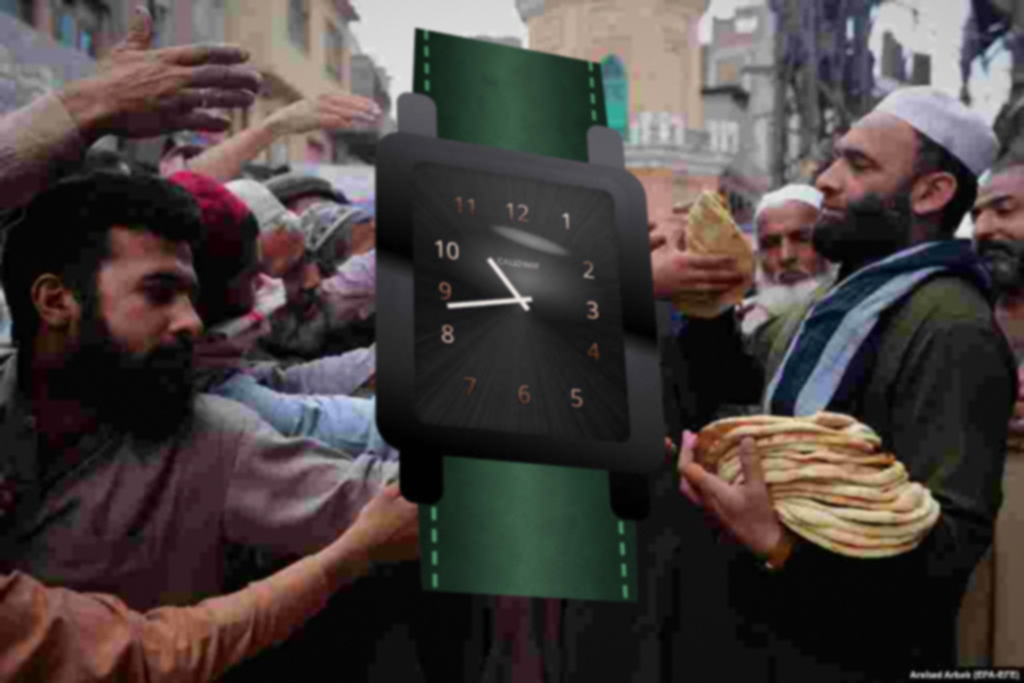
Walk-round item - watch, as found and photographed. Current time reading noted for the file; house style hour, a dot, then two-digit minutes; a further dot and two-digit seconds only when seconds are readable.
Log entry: 10.43
